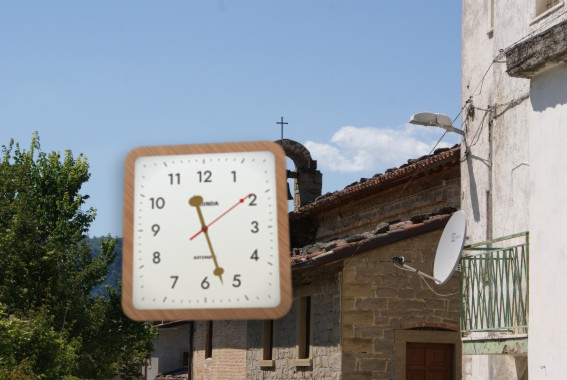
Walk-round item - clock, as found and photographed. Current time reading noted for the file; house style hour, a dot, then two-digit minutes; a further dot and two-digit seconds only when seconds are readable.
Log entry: 11.27.09
